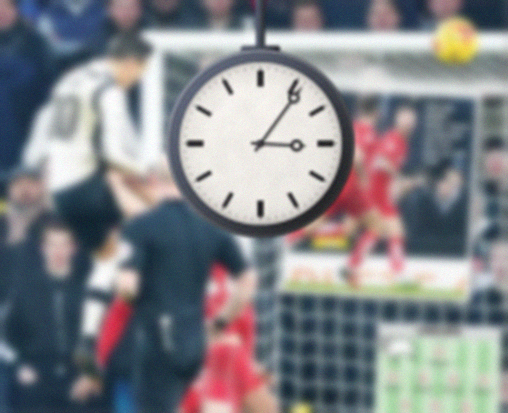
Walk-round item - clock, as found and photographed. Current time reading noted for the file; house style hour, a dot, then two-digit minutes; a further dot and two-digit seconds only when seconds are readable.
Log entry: 3.06
